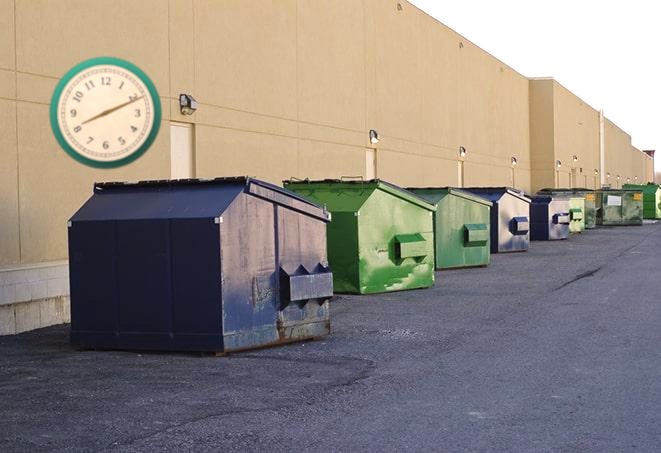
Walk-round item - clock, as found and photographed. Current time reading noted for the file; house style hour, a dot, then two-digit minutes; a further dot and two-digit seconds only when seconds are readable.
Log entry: 8.11
